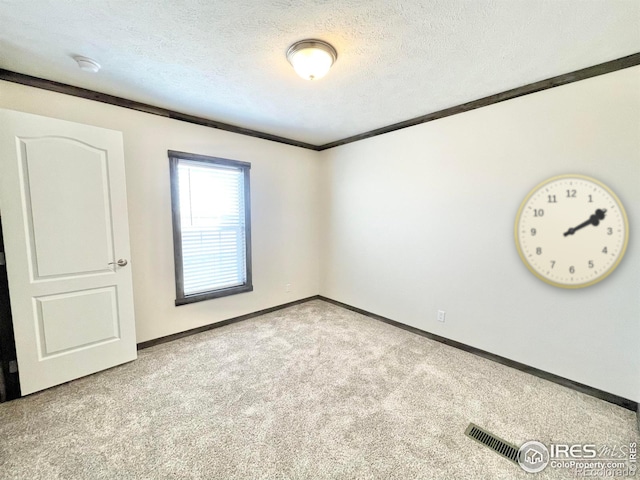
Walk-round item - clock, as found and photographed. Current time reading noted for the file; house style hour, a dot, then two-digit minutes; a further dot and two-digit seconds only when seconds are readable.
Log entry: 2.10
